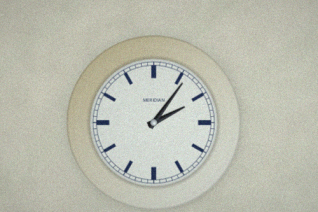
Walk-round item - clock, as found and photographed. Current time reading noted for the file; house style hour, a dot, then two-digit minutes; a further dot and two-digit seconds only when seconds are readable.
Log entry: 2.06
